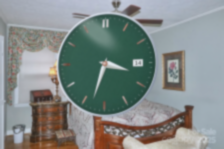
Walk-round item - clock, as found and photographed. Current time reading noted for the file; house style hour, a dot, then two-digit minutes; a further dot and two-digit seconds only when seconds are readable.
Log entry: 3.33
